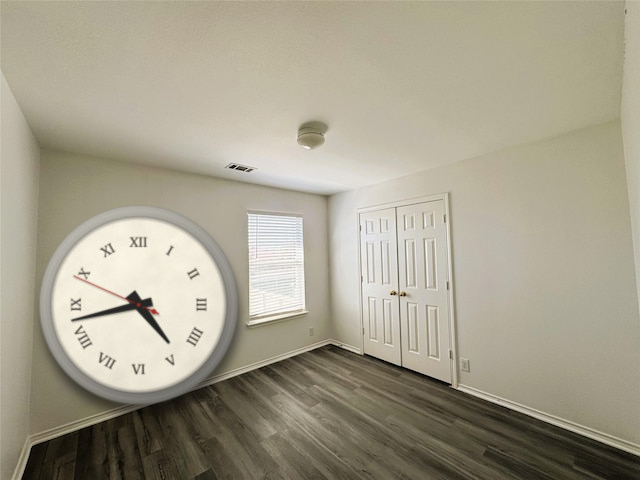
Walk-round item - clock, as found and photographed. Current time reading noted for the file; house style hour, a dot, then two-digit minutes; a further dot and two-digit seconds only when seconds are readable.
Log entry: 4.42.49
